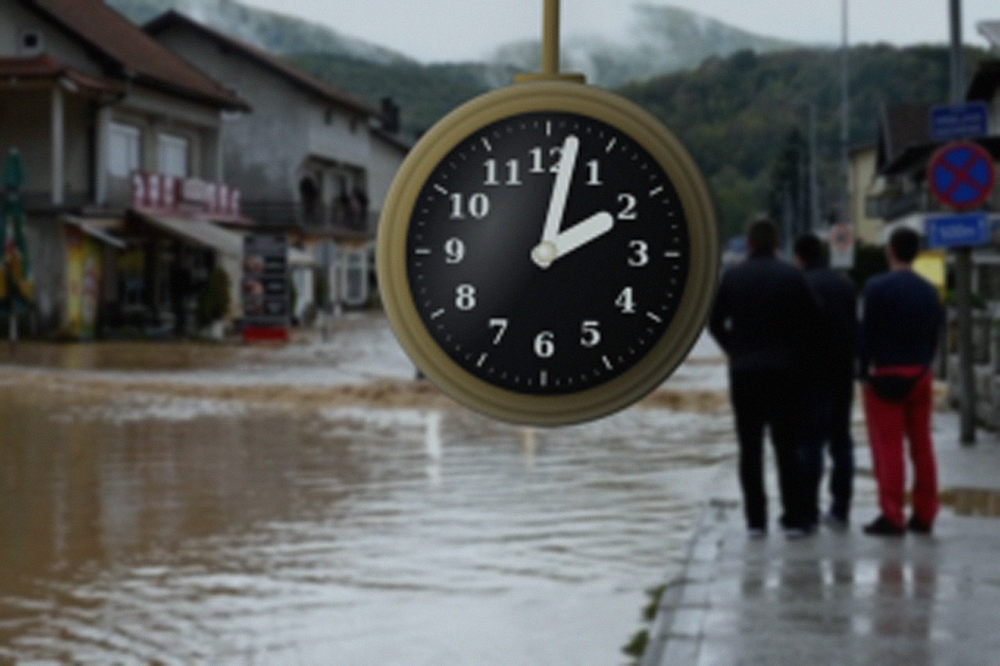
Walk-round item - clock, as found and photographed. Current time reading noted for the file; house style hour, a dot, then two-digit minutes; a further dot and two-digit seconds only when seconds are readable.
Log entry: 2.02
